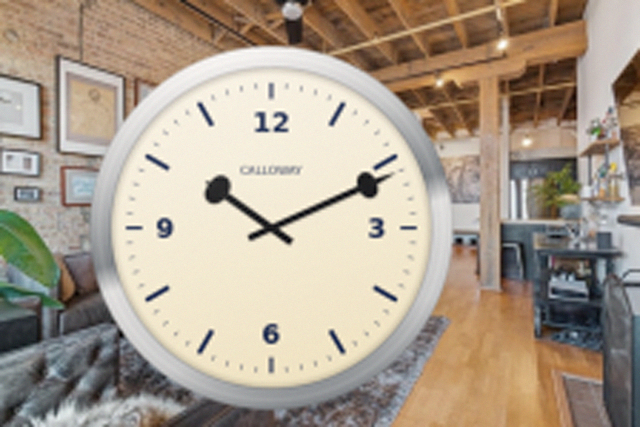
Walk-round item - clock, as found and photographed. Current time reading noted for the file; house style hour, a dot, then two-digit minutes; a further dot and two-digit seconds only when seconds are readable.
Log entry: 10.11
